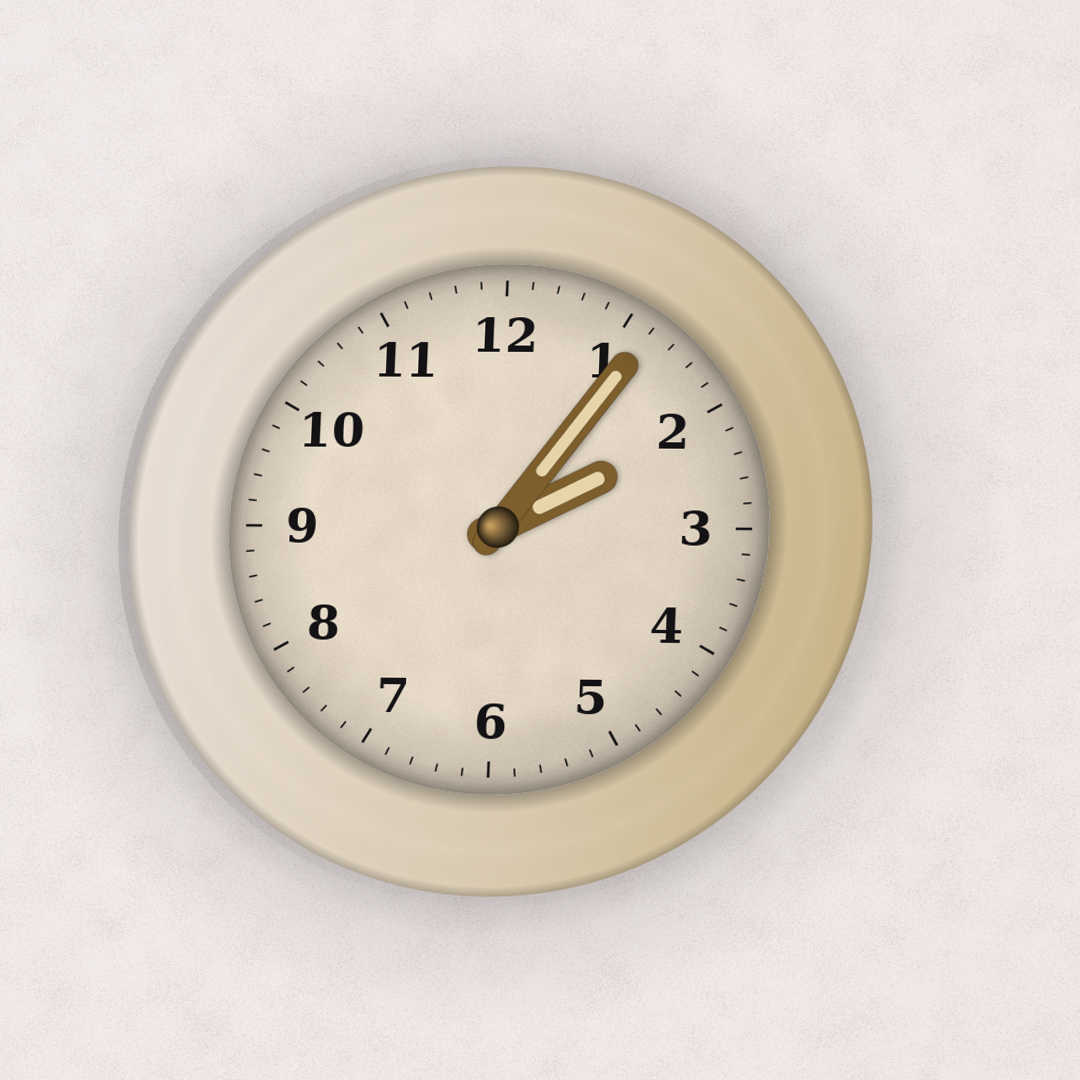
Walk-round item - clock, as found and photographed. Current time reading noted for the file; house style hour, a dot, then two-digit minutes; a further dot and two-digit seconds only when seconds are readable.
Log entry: 2.06
